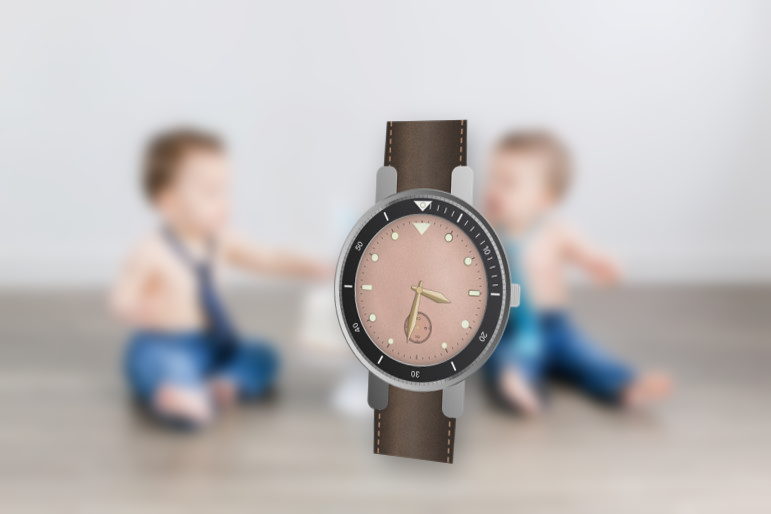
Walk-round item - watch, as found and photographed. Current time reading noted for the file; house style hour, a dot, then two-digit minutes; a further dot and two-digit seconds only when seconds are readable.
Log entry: 3.32
